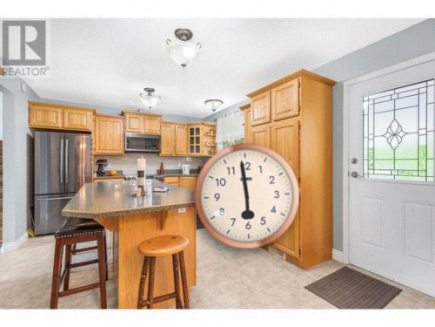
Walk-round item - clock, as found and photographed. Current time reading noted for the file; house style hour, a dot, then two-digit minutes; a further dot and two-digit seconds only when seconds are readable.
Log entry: 5.59
